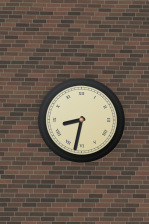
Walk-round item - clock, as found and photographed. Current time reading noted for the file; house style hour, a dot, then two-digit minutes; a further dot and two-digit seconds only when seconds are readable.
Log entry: 8.32
